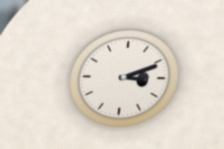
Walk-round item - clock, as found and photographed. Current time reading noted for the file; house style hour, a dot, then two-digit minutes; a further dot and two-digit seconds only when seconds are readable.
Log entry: 3.11
